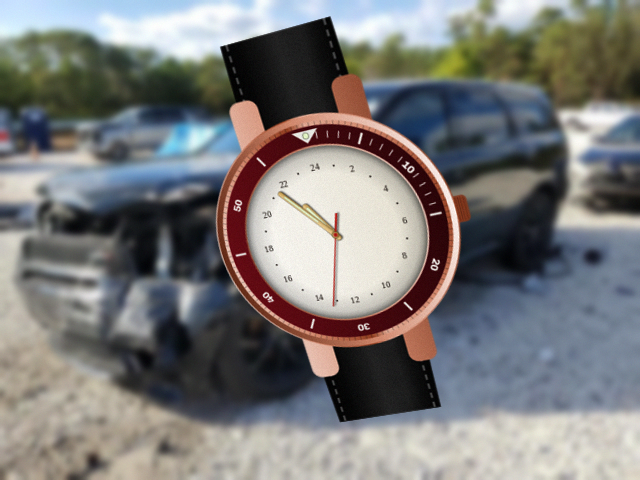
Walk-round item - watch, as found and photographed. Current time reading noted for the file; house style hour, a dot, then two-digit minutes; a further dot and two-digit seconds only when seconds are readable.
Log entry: 21.53.33
